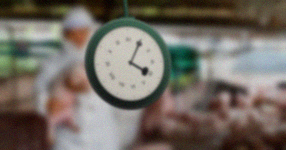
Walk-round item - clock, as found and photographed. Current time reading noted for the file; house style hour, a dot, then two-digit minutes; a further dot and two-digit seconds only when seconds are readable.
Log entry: 4.05
